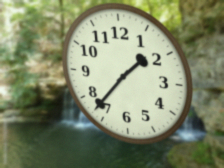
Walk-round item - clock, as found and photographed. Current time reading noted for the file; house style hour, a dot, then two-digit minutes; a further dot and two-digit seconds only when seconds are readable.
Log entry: 1.37
